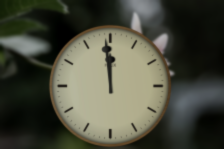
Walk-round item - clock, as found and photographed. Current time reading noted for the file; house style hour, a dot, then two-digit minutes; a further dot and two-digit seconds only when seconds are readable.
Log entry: 11.59
